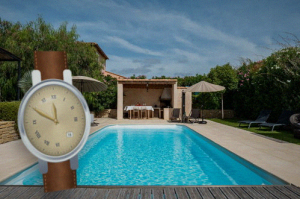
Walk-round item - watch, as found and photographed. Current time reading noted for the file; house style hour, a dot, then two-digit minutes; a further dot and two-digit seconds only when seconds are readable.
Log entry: 11.50
